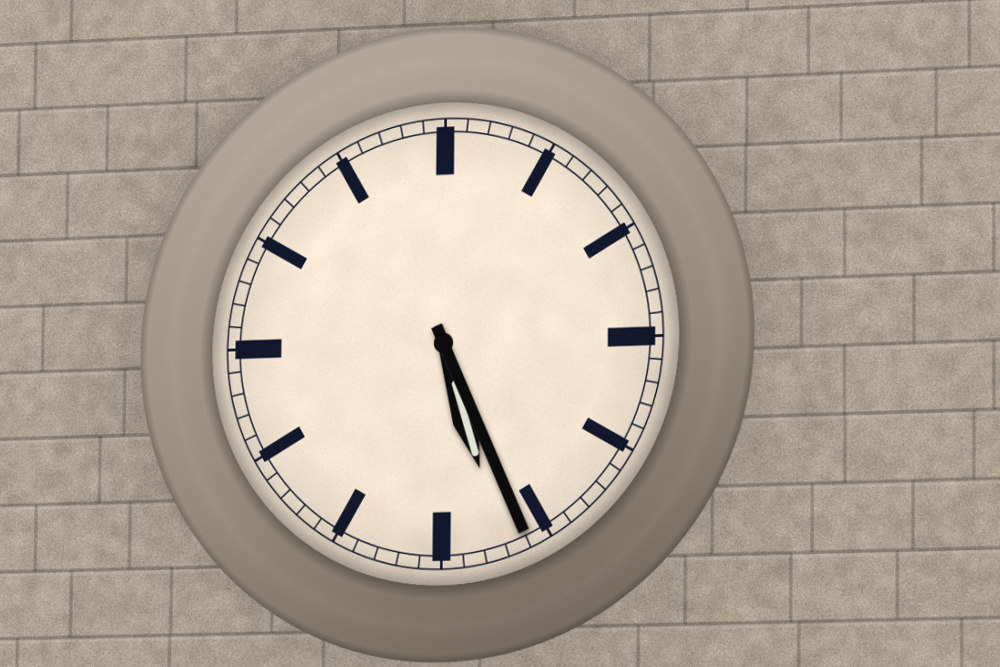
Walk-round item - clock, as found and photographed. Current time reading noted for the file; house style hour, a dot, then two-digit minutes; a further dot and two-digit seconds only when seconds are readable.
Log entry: 5.26
